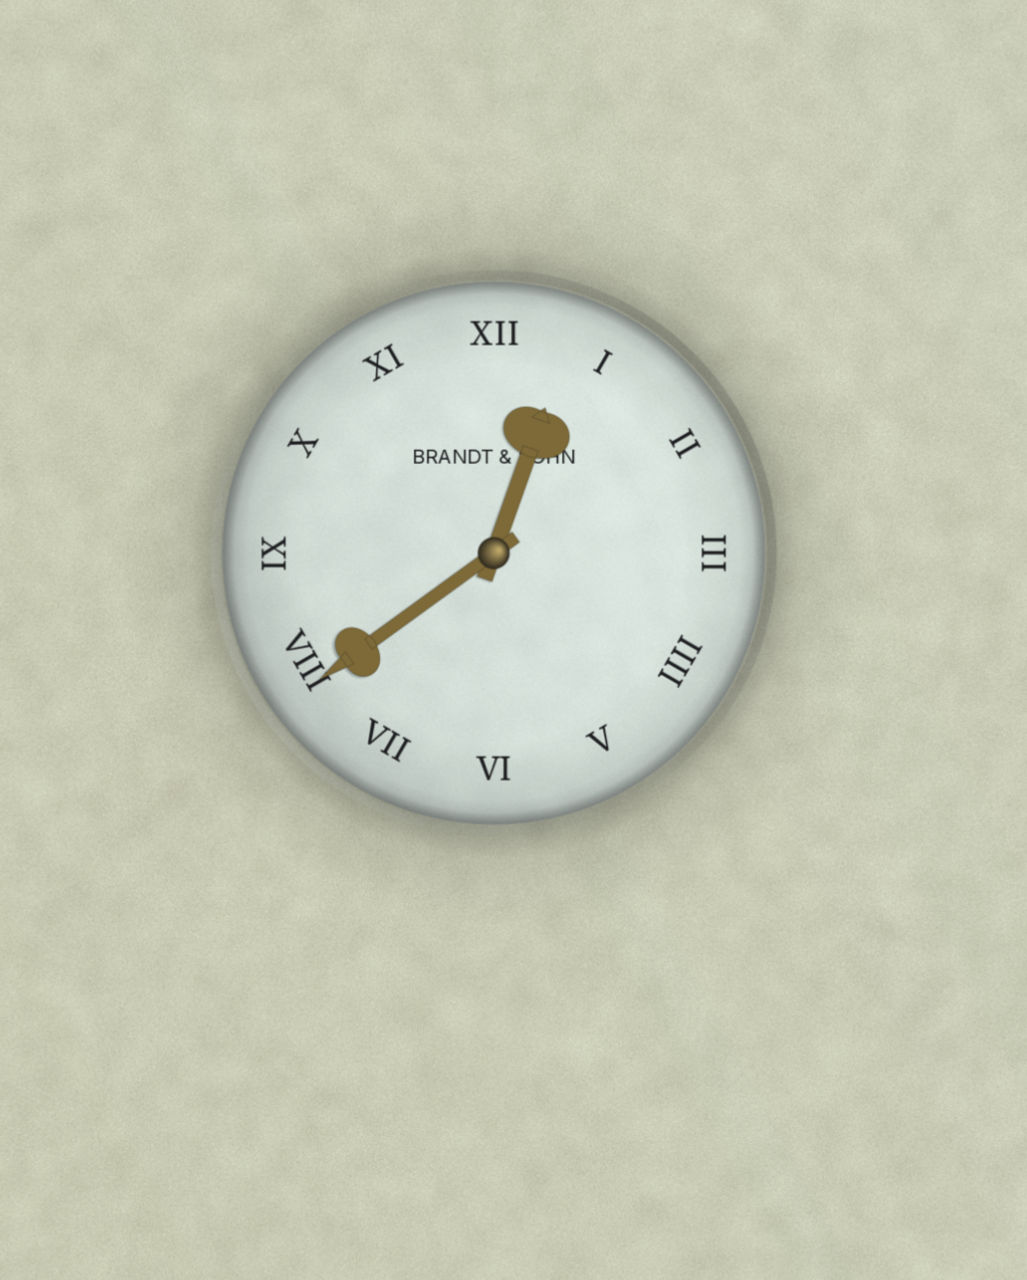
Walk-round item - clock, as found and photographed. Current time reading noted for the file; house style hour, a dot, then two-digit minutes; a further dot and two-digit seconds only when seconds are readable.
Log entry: 12.39
